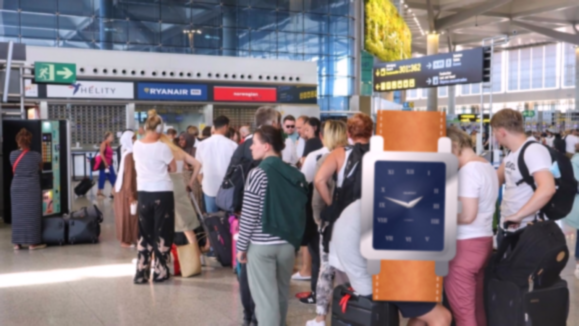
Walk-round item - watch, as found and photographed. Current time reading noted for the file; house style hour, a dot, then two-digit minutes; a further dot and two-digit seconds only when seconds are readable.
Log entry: 1.48
